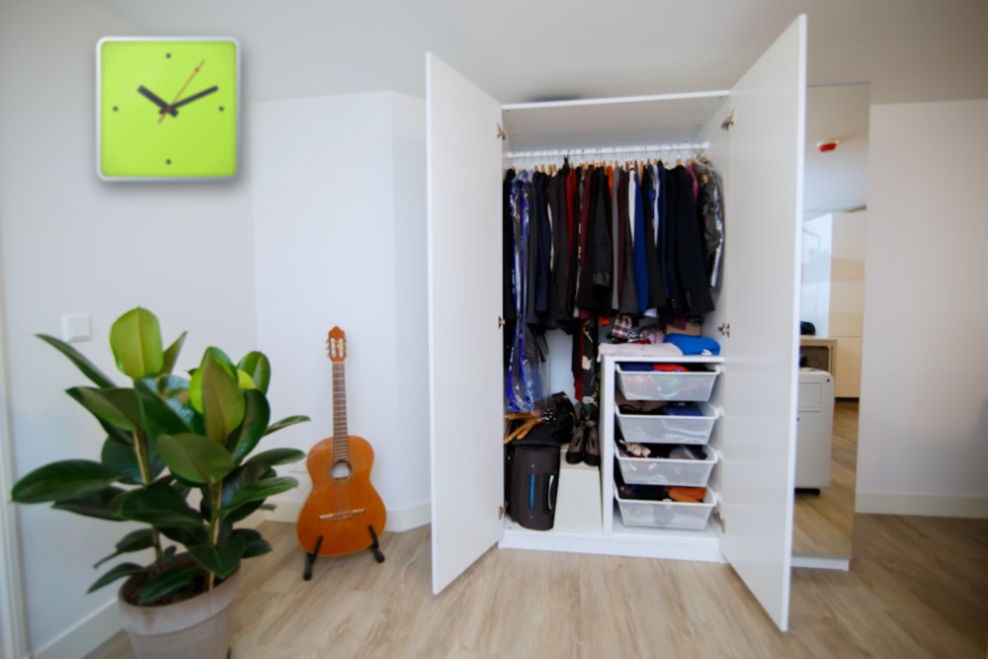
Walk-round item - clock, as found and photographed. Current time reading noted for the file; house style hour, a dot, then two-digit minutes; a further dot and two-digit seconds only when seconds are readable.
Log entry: 10.11.06
